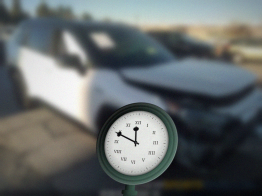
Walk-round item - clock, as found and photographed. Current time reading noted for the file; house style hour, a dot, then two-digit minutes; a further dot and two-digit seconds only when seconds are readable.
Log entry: 11.49
